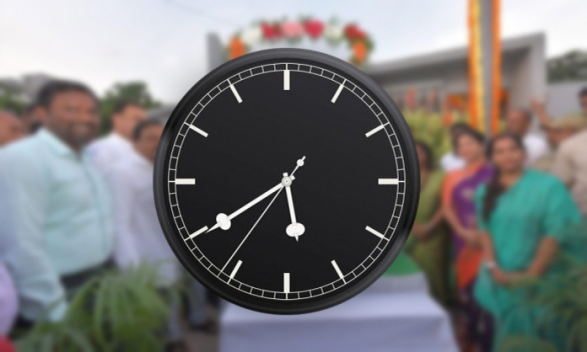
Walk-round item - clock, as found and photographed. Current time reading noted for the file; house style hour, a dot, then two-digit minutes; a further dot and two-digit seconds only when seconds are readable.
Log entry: 5.39.36
